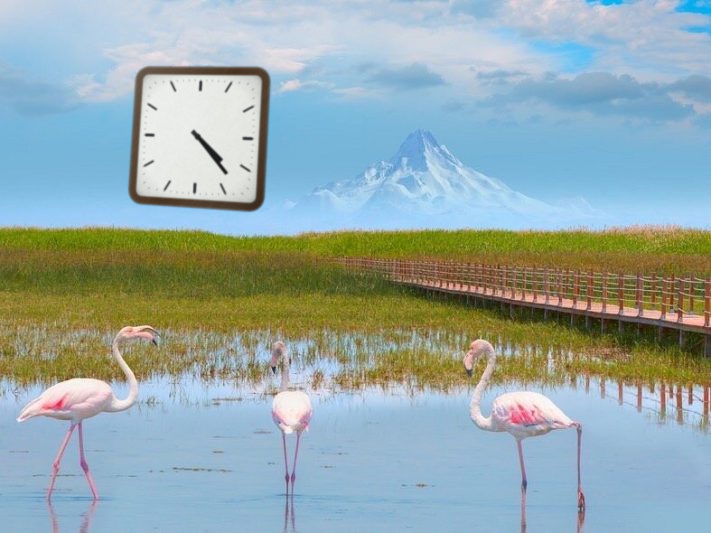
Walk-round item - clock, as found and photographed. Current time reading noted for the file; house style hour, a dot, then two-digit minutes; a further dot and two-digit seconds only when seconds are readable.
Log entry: 4.23
